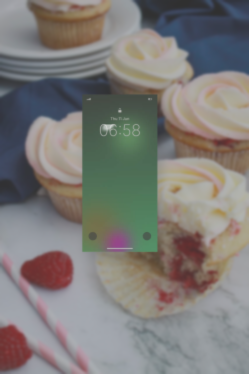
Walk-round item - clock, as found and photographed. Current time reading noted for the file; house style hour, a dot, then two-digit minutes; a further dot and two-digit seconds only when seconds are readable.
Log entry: 6.58
